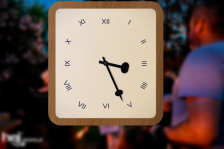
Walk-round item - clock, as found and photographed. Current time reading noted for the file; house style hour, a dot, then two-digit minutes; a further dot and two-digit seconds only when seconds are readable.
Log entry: 3.26
